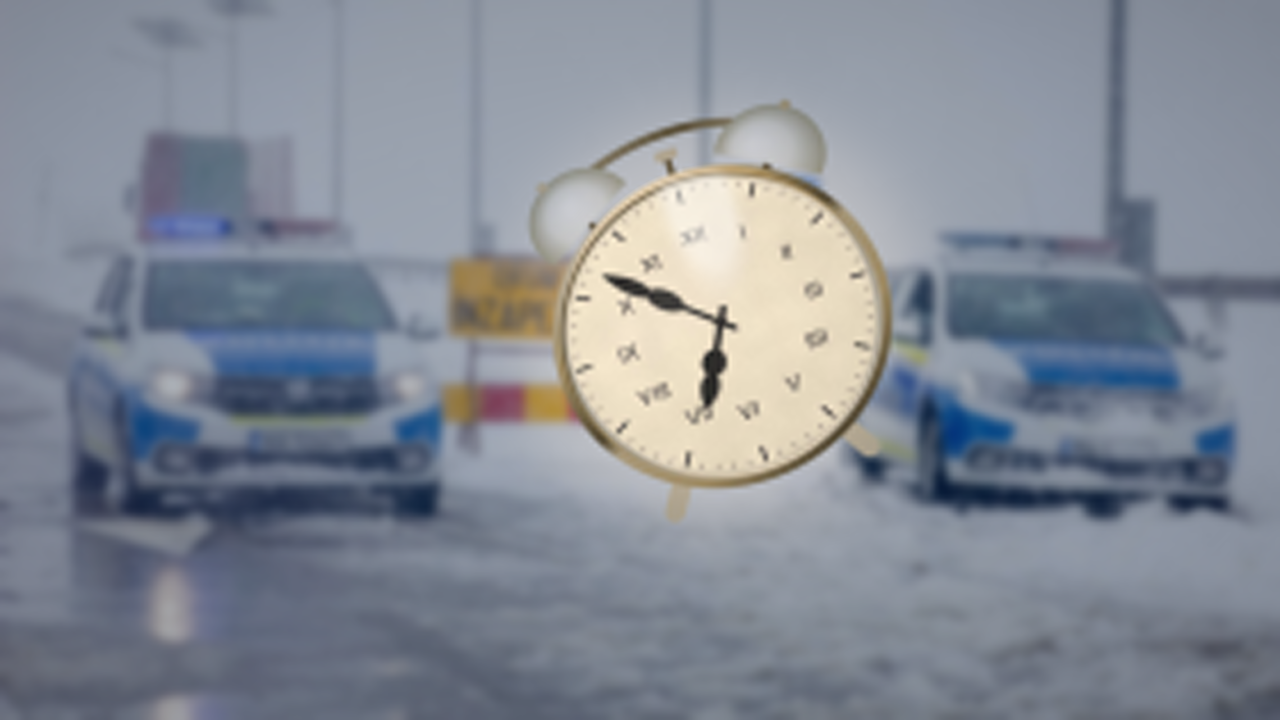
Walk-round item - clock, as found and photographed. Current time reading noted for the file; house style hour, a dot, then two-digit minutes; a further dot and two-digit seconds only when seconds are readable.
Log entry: 6.52
